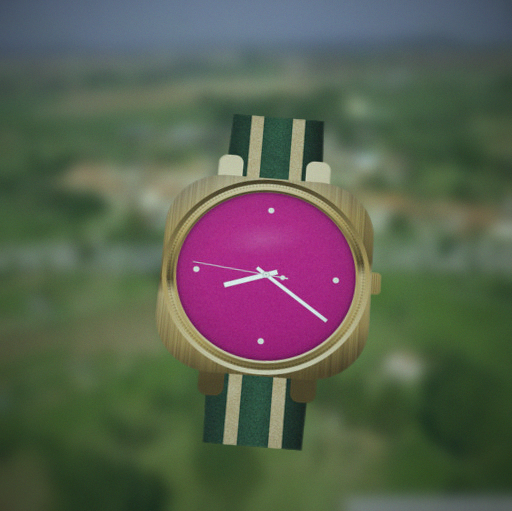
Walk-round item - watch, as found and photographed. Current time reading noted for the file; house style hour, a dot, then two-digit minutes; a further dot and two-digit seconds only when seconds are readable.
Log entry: 8.20.46
